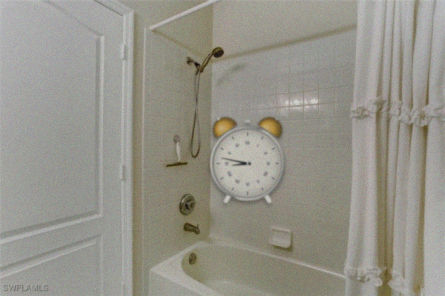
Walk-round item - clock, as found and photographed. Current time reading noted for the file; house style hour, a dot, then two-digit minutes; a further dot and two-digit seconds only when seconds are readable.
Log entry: 8.47
